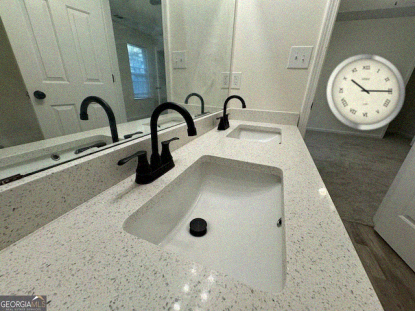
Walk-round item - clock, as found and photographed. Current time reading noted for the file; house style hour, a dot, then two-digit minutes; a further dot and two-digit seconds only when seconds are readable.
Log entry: 10.15
